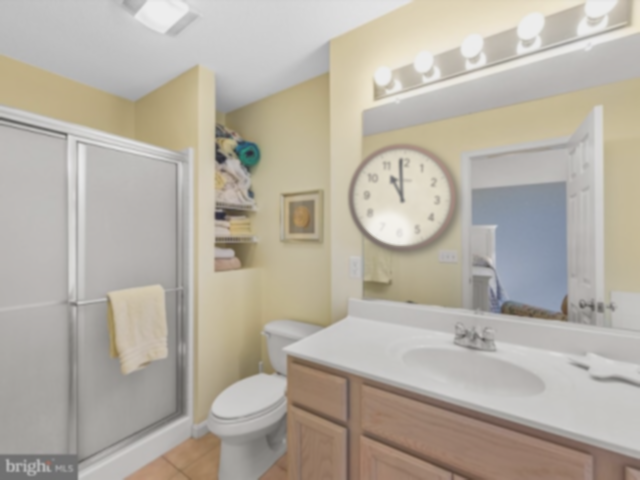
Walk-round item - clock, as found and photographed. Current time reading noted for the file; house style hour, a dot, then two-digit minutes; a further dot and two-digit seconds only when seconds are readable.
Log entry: 10.59
